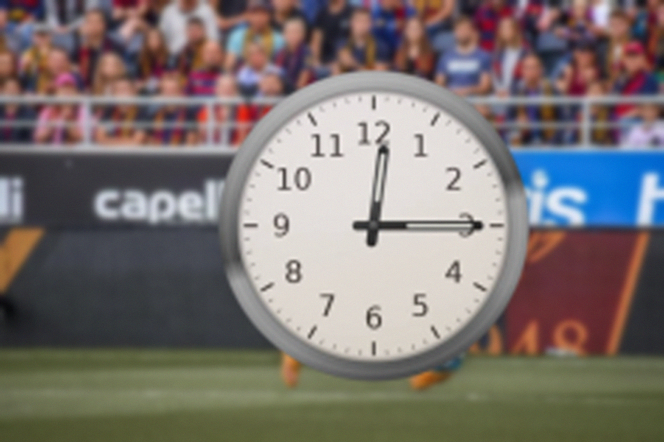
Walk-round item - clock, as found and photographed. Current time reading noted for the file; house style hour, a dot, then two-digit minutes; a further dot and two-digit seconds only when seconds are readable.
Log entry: 12.15
